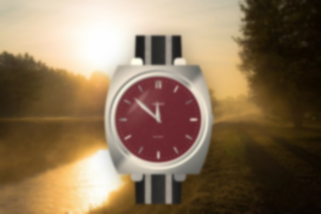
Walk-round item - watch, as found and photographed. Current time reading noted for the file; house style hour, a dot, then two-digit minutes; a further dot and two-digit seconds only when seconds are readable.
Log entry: 11.52
